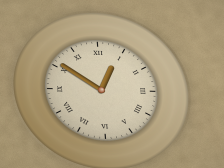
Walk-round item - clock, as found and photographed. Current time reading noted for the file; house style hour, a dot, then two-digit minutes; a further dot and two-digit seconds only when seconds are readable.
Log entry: 12.51
